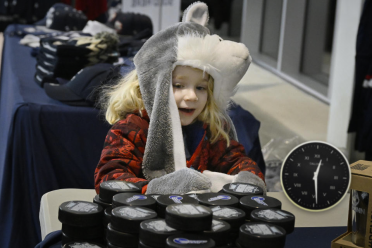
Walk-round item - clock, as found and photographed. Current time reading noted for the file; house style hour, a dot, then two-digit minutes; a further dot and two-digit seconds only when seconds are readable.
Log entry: 12.29
